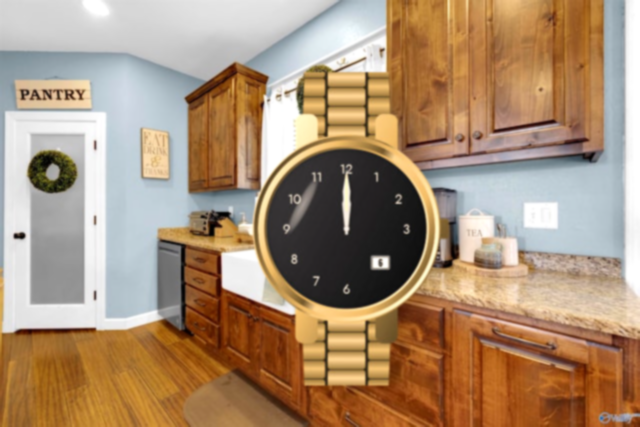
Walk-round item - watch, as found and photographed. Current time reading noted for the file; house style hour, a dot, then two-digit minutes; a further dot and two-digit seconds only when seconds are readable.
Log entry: 12.00
